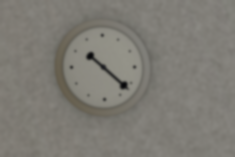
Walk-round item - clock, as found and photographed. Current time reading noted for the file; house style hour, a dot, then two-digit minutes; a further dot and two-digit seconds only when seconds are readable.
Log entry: 10.22
